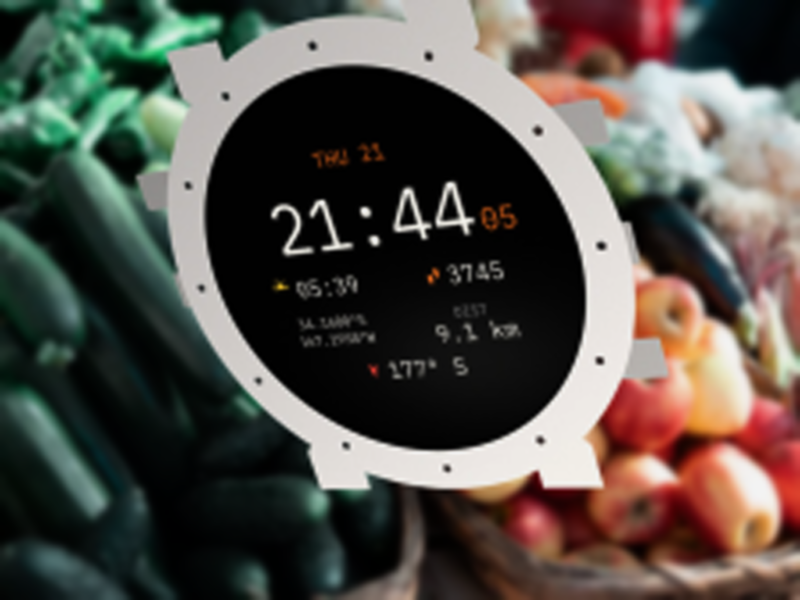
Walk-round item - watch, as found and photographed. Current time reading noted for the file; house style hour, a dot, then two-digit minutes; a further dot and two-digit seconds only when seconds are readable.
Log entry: 21.44.05
